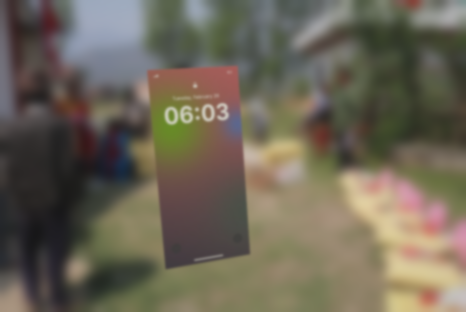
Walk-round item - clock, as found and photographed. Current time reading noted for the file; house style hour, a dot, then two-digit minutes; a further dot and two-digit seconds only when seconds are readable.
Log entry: 6.03
